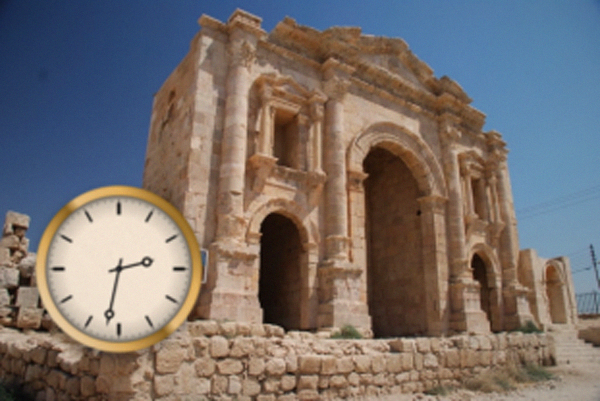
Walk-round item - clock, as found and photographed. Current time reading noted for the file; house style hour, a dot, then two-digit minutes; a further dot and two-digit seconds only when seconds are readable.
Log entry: 2.32
